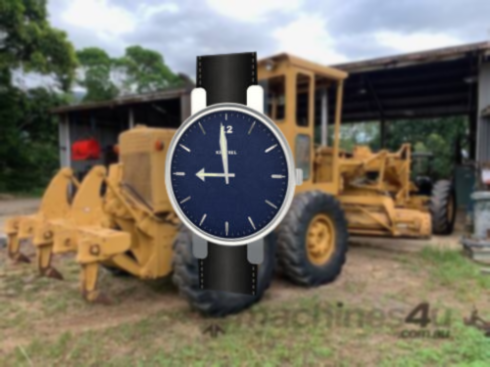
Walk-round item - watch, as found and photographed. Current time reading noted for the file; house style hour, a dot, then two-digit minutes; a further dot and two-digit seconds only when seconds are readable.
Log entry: 8.59
